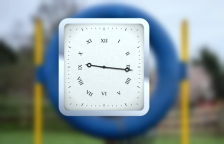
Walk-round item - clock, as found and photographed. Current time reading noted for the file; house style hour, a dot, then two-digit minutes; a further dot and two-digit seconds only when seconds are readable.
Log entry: 9.16
